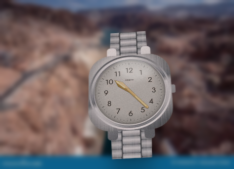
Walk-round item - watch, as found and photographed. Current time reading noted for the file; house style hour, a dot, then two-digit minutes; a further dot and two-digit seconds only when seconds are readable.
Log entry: 10.23
